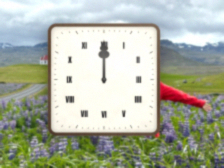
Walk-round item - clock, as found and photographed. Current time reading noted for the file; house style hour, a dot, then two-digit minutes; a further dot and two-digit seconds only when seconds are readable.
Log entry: 12.00
